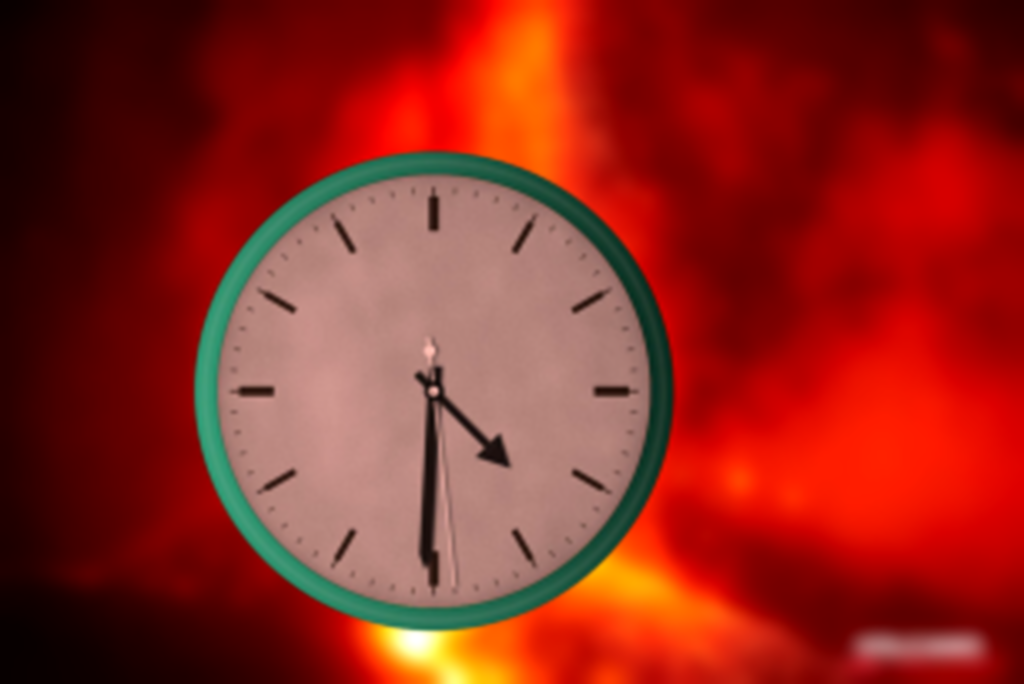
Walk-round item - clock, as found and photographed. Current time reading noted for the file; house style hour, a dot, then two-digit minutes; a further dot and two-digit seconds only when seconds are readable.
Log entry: 4.30.29
